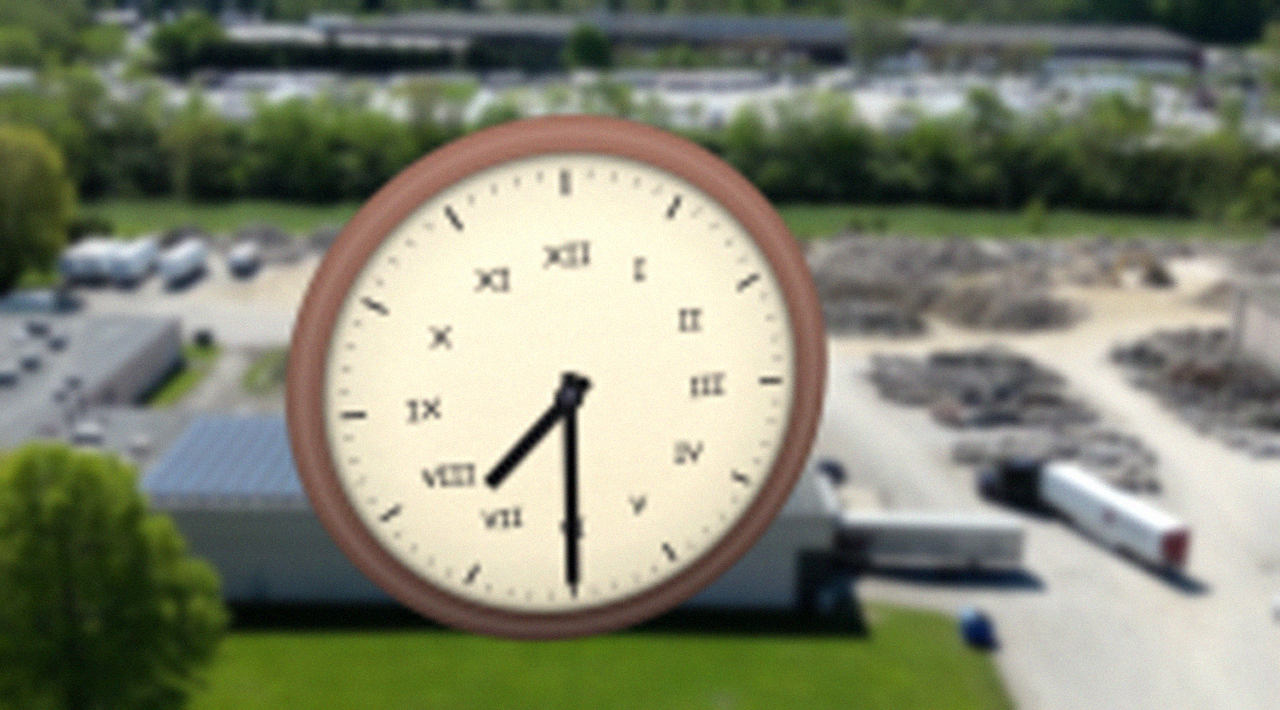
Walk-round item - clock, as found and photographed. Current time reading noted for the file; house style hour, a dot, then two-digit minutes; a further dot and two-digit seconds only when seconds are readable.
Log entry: 7.30
